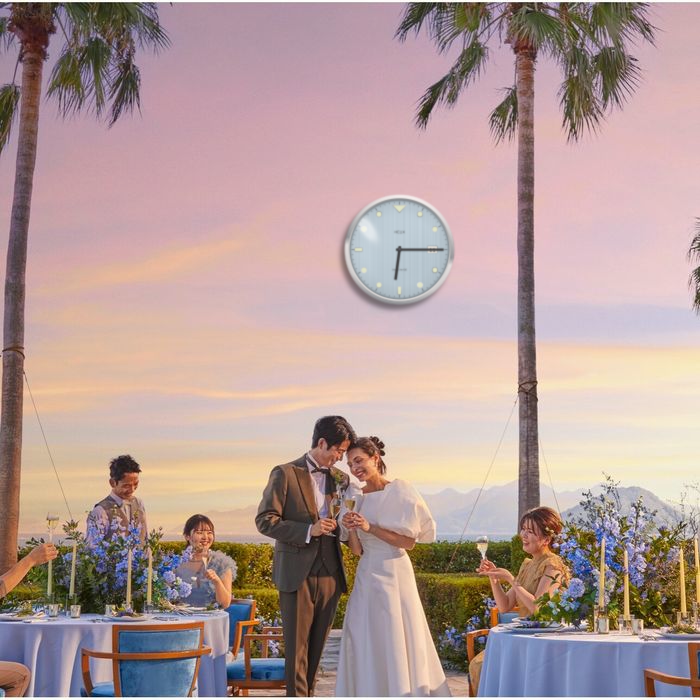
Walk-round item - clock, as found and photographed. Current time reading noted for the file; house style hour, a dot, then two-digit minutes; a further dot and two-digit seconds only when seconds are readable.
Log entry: 6.15
